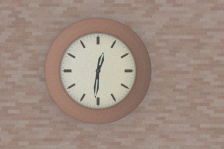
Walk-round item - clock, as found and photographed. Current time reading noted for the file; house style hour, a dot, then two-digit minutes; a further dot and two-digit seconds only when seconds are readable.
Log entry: 12.31
